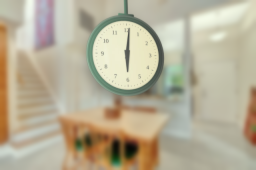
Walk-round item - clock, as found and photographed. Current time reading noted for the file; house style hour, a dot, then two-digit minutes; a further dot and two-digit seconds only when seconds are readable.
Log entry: 6.01
